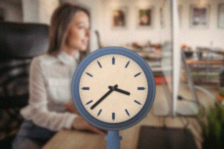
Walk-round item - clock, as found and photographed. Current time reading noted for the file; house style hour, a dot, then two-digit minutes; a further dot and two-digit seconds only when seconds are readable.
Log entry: 3.38
